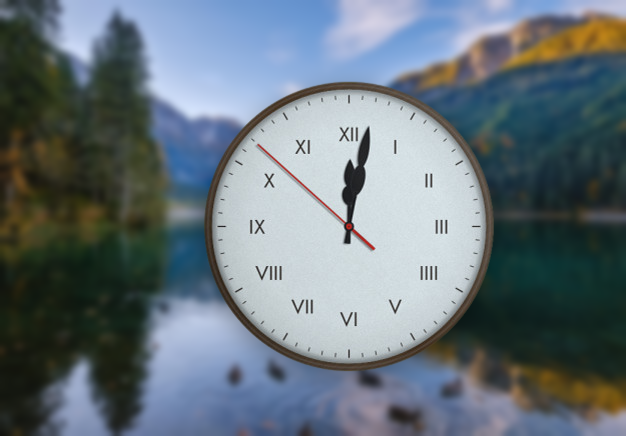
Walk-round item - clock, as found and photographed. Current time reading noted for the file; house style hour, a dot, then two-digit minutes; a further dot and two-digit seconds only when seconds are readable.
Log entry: 12.01.52
